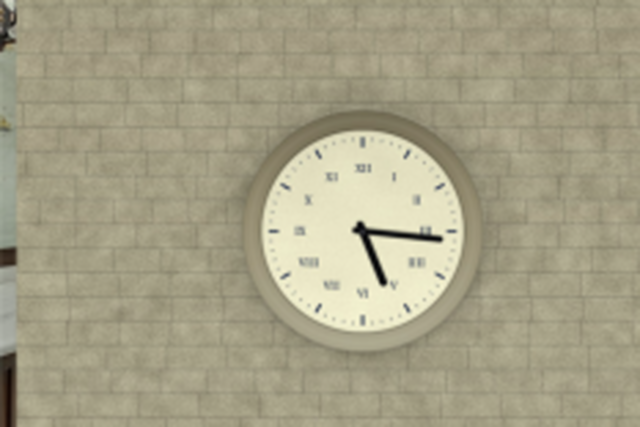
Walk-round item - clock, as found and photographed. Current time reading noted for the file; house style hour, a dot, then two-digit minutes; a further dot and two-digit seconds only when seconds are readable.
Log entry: 5.16
